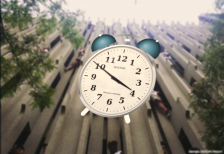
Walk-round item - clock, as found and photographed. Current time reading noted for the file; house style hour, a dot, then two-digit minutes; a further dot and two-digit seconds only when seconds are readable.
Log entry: 3.50
